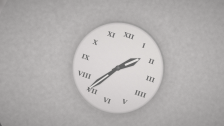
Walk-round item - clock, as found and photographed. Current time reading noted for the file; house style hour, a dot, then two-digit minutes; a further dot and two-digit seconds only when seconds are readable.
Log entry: 1.36
